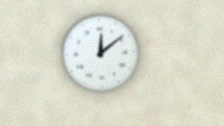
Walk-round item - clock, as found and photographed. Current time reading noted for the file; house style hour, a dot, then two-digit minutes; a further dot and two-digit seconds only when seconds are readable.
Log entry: 12.09
